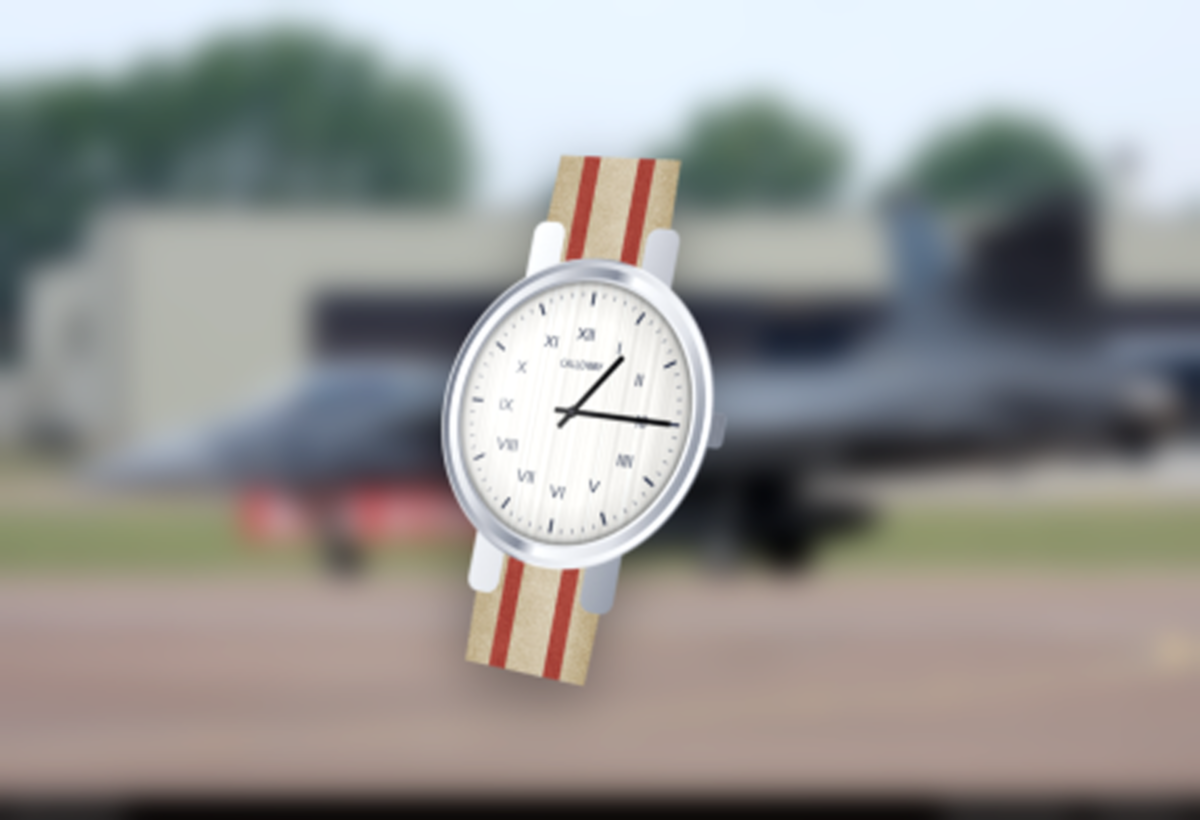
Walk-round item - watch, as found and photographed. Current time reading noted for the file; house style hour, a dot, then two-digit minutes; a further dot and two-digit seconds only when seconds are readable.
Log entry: 1.15
